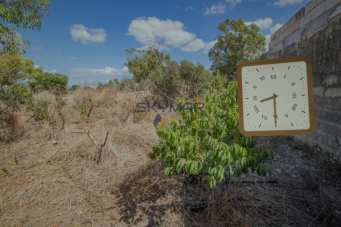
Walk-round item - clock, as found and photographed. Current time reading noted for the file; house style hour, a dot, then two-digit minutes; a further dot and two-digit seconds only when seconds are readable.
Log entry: 8.30
